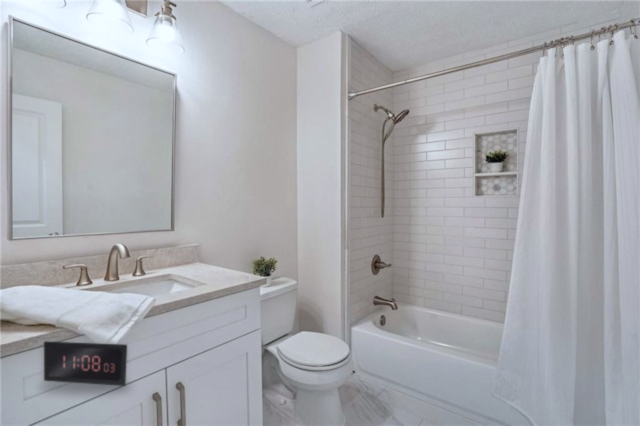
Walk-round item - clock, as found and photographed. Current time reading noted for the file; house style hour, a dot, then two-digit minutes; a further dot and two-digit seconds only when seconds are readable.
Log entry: 11.08
